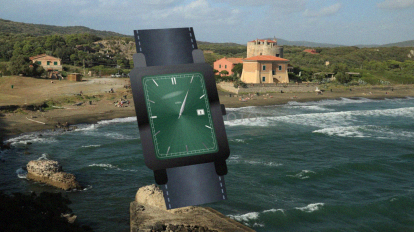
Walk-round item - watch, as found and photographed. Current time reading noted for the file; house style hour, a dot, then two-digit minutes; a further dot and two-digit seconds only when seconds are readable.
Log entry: 1.05
